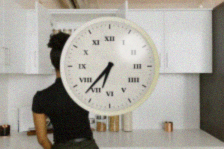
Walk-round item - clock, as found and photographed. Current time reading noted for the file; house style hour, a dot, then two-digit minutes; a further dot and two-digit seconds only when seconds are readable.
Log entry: 6.37
